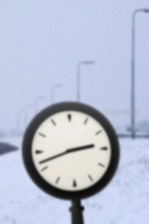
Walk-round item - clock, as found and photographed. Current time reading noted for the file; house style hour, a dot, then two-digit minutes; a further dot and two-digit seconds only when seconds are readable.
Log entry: 2.42
